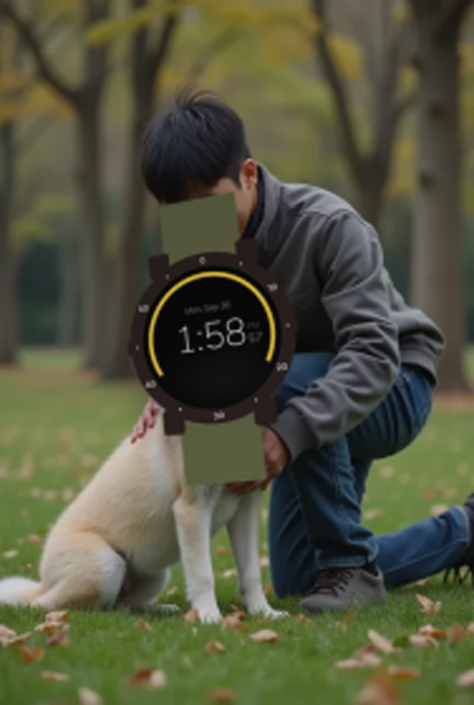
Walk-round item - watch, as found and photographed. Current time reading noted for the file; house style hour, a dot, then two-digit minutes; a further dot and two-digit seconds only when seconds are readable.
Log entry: 1.58
